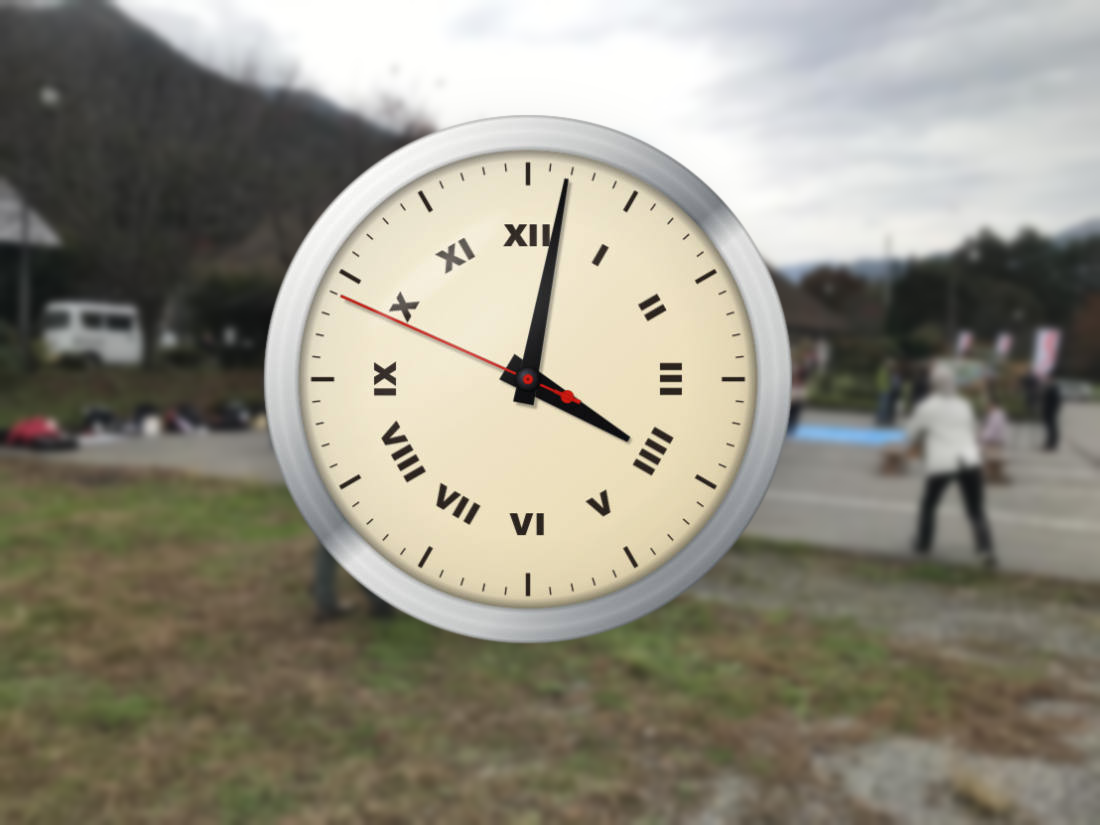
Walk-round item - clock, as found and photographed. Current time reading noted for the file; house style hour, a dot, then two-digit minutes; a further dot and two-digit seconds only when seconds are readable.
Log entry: 4.01.49
